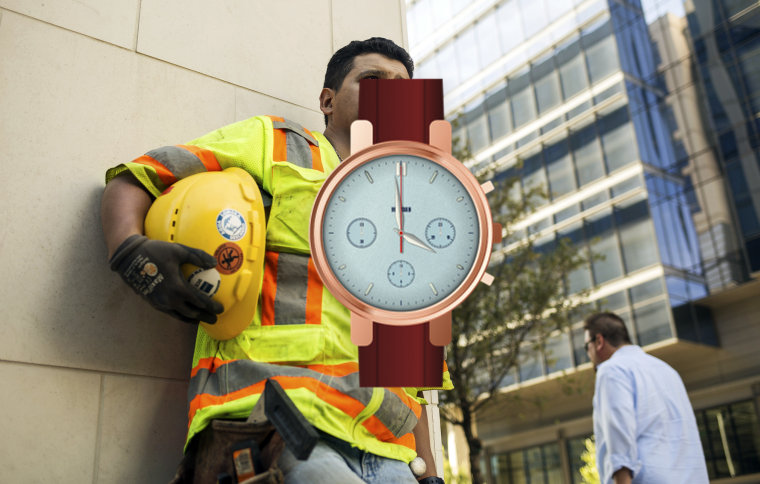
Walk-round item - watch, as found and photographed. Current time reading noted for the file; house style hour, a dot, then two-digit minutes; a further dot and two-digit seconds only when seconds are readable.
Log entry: 3.59
